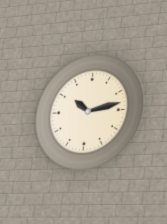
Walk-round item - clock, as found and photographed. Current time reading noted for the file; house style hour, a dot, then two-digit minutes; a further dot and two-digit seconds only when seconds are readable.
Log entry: 10.13
